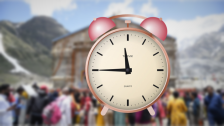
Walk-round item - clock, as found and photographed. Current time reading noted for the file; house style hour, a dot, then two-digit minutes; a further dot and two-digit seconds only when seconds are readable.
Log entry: 11.45
